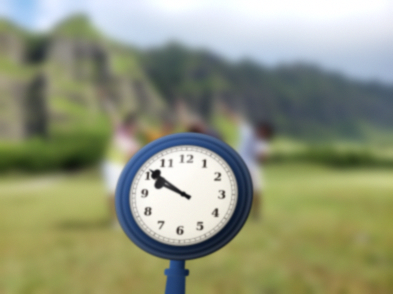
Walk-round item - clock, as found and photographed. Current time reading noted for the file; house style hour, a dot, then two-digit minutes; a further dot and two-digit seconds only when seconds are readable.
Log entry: 9.51
